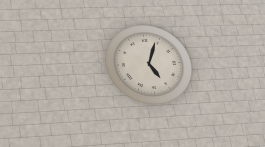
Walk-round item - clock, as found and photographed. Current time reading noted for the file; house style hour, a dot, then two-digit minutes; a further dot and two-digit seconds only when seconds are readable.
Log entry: 5.04
